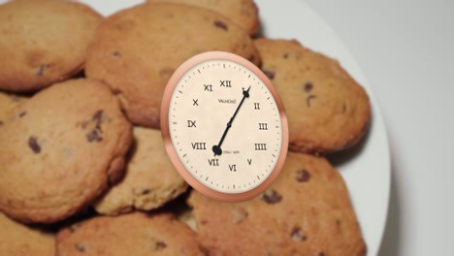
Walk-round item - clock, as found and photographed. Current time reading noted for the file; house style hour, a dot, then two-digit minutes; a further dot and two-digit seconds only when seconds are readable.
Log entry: 7.06
